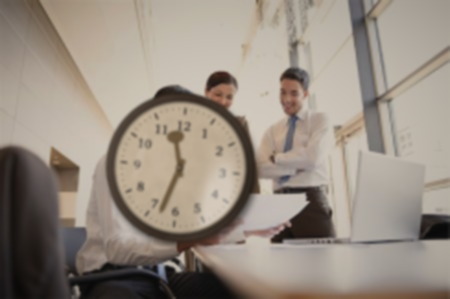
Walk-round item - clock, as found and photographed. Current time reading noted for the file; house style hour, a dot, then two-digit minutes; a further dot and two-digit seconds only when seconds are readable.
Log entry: 11.33
